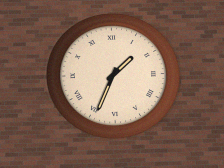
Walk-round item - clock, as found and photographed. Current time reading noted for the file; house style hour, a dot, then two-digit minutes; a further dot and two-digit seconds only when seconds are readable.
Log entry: 1.34
